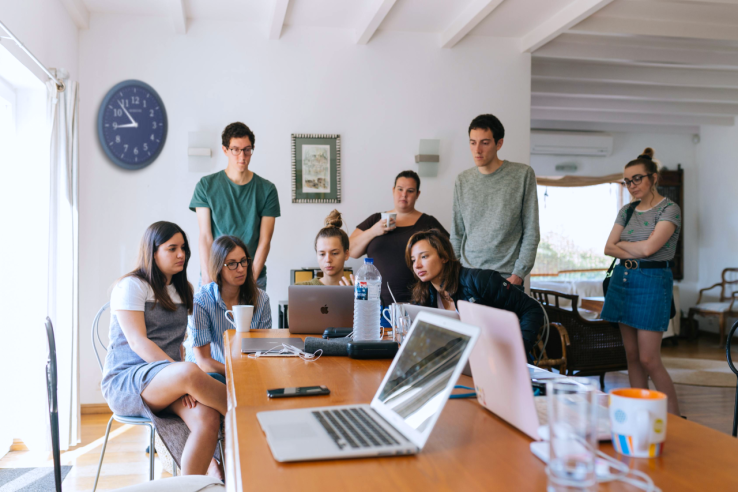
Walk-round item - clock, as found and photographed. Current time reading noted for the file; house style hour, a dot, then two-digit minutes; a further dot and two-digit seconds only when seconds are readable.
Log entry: 8.53
